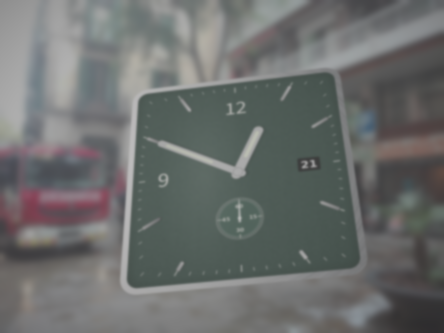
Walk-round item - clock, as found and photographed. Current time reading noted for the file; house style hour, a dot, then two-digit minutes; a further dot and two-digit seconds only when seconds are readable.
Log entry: 12.50
